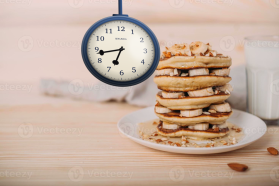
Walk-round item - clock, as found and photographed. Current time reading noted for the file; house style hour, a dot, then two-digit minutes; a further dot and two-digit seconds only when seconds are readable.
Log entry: 6.43
